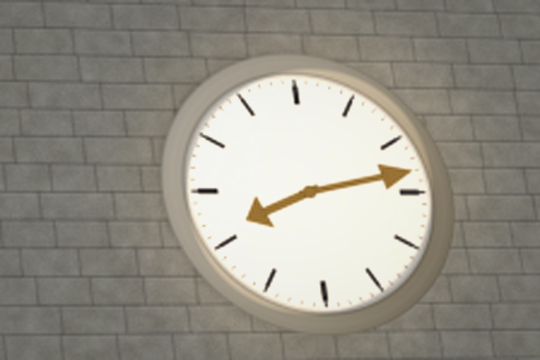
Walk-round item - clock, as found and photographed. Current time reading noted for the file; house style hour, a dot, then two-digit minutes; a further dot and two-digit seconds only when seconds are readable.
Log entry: 8.13
